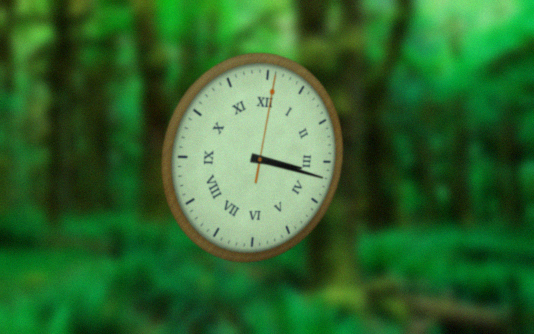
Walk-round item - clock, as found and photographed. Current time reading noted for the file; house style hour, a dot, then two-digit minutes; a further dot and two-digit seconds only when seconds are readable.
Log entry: 3.17.01
